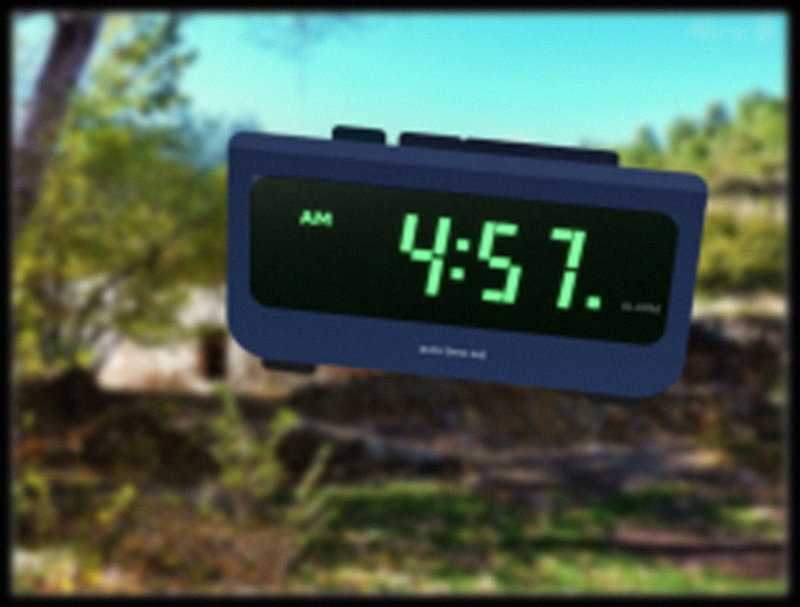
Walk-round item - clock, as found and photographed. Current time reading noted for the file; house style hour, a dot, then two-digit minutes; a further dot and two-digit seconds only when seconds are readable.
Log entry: 4.57
